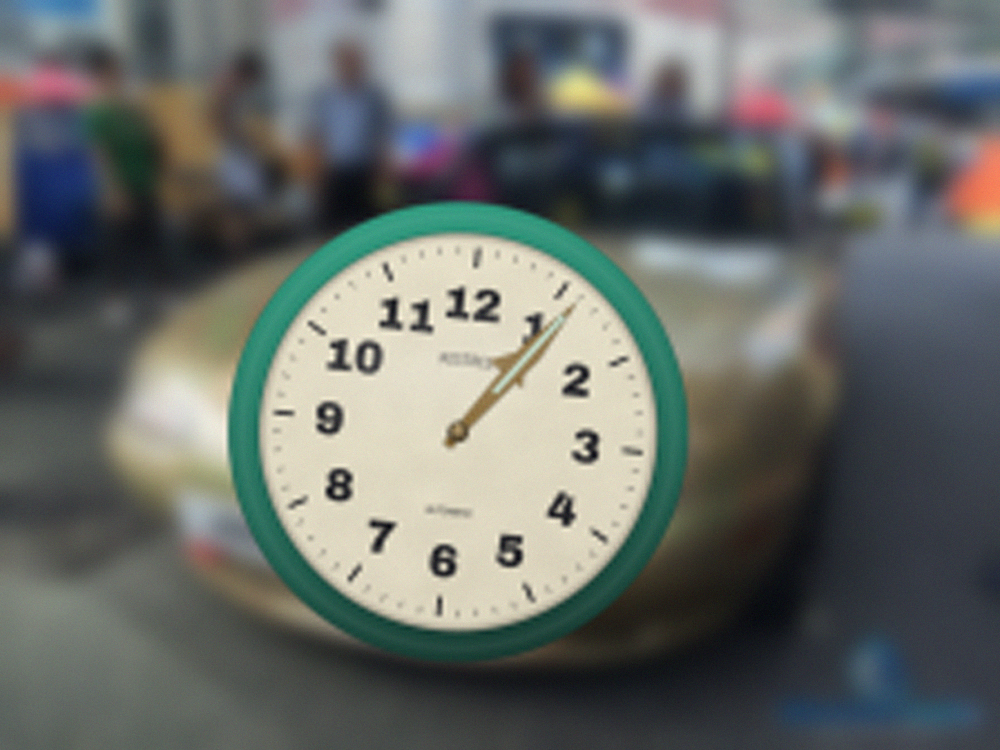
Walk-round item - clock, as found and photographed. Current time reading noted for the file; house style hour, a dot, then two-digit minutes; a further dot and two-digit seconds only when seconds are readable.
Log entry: 1.06
